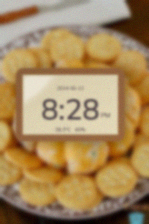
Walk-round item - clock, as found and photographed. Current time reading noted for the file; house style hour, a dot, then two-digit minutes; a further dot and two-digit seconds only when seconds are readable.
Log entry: 8.28
